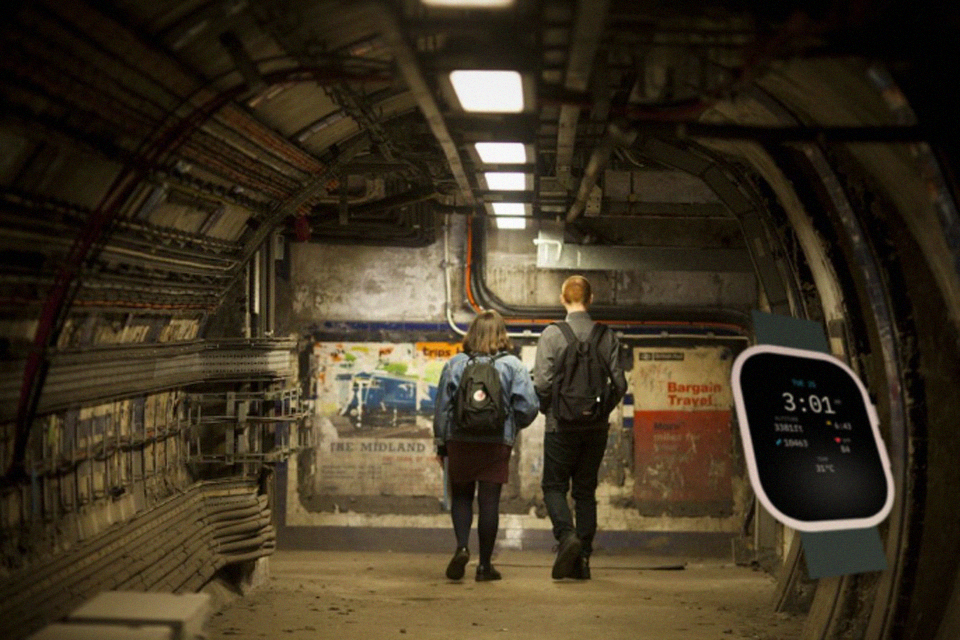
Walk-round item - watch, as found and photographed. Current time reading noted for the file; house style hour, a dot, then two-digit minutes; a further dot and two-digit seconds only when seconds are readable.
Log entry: 3.01
